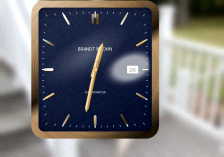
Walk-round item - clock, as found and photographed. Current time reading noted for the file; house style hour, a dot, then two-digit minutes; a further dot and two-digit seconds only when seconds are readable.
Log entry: 12.32
